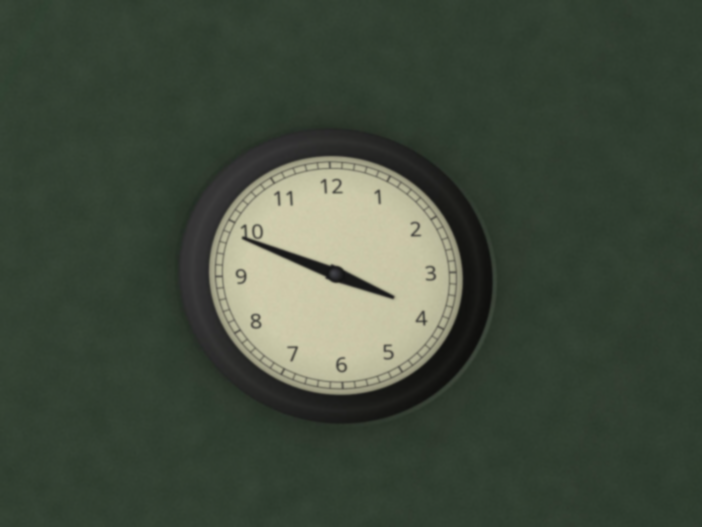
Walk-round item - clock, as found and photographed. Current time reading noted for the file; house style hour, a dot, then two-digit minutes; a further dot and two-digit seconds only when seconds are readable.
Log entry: 3.49
